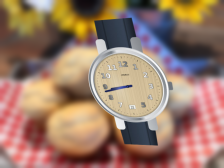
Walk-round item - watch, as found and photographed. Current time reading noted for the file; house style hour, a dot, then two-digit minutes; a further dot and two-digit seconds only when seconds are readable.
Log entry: 8.43
